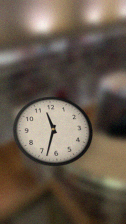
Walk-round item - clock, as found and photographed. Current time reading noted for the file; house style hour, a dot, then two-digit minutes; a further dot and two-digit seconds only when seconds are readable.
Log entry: 11.33
